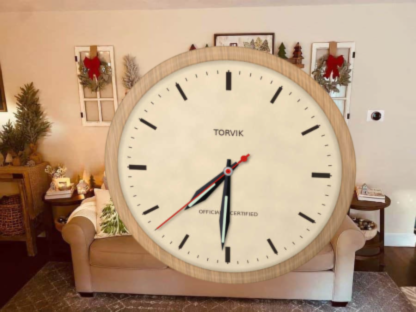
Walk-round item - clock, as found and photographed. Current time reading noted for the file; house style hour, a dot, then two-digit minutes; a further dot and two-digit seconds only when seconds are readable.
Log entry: 7.30.38
